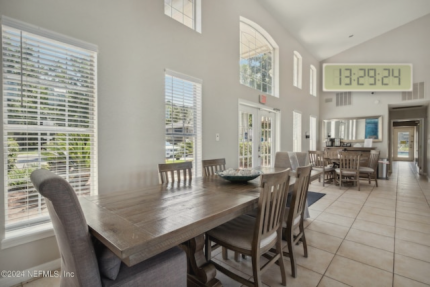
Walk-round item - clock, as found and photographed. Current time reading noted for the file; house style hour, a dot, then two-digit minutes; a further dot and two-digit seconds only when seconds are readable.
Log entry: 13.29.24
